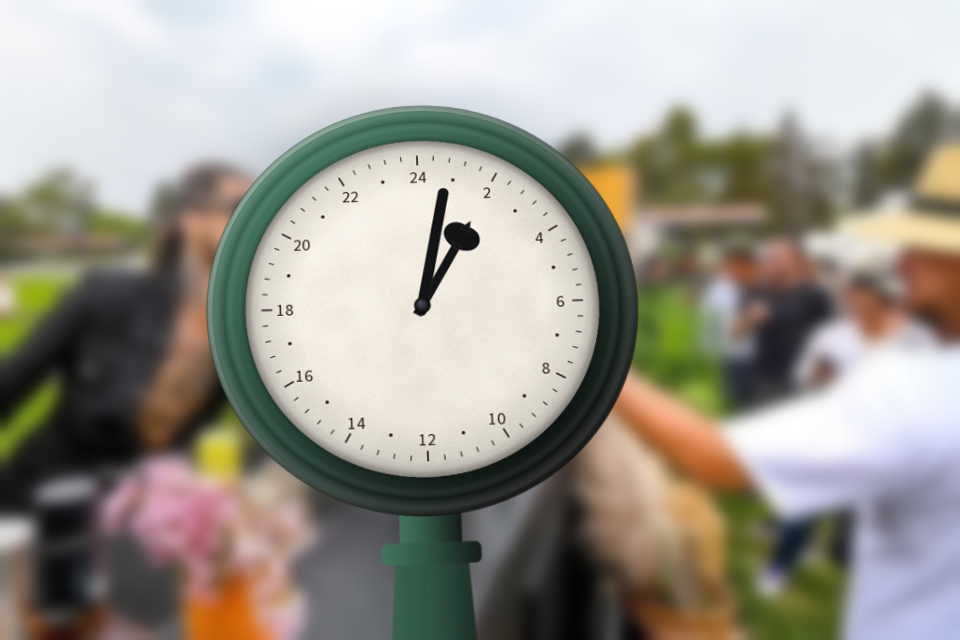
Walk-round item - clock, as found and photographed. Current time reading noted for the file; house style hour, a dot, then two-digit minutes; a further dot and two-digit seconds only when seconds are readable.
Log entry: 2.02
